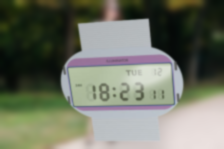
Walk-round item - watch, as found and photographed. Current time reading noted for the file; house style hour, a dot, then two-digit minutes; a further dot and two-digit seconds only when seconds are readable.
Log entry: 18.23.11
